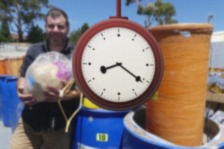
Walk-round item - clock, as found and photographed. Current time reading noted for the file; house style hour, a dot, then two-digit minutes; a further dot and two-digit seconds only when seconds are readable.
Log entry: 8.21
